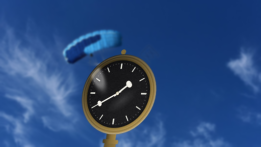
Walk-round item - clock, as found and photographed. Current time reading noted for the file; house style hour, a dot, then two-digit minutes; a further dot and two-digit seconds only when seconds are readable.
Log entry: 1.40
